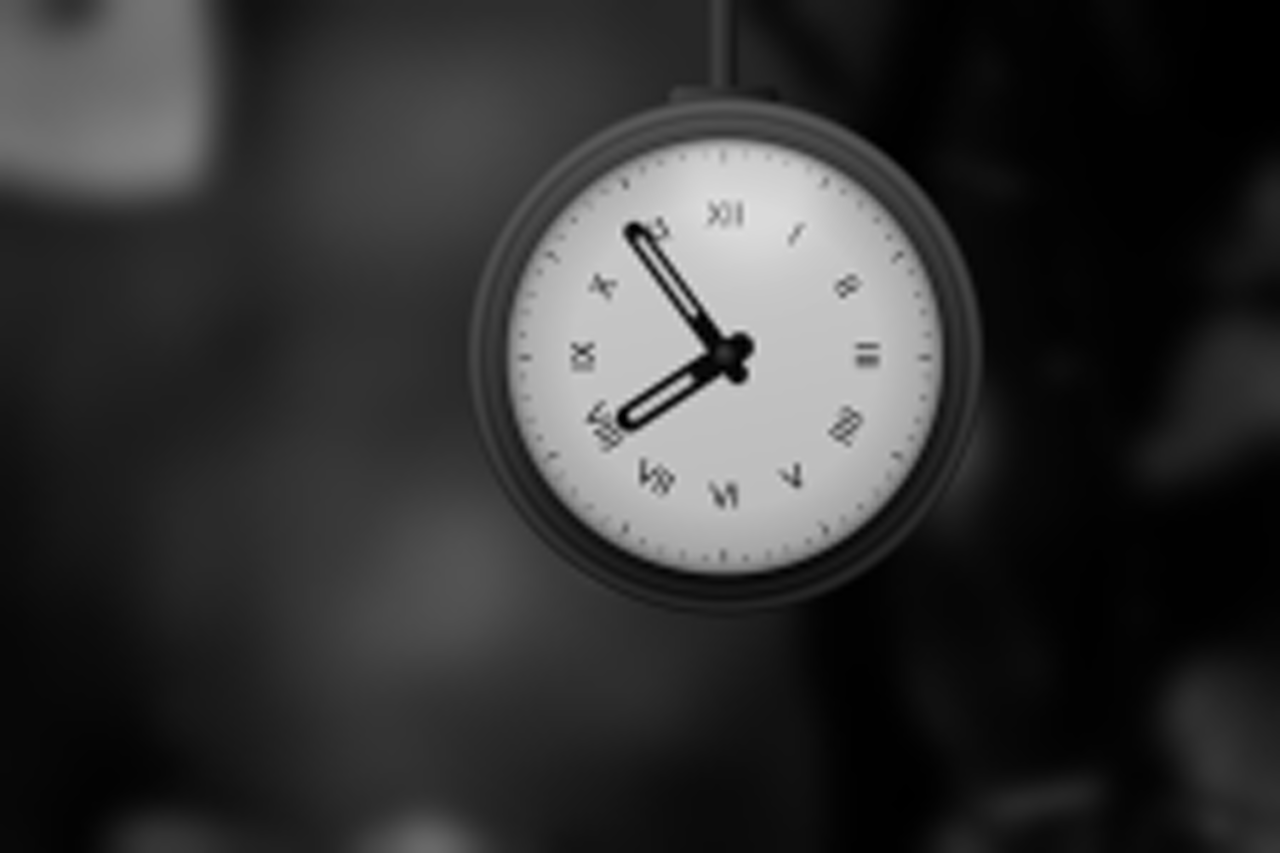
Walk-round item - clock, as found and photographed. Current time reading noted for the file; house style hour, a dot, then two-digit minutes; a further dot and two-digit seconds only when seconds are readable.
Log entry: 7.54
